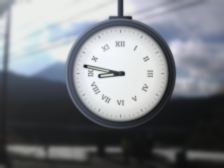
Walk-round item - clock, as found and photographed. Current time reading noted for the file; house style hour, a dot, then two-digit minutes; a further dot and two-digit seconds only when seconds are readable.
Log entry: 8.47
